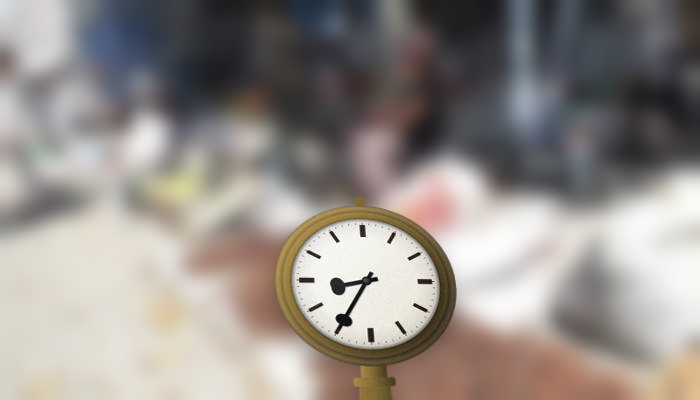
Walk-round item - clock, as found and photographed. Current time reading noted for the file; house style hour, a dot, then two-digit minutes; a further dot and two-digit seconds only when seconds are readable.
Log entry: 8.35
